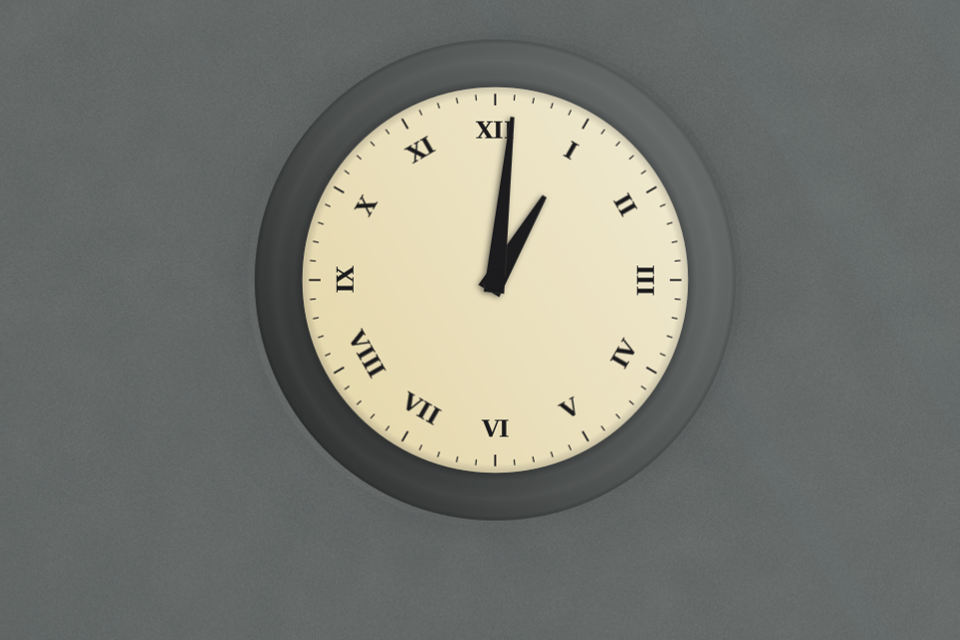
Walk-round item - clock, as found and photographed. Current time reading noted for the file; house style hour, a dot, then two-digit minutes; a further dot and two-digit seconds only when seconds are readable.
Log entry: 1.01
